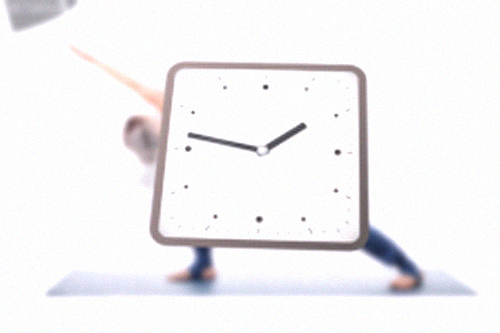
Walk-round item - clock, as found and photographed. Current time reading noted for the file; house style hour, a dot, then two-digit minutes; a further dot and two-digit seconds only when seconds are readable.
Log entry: 1.47
